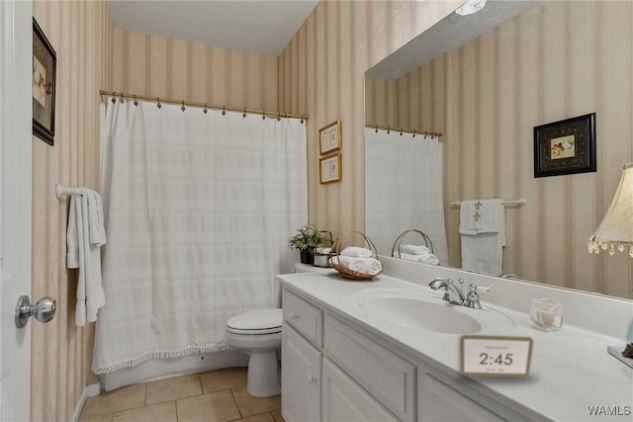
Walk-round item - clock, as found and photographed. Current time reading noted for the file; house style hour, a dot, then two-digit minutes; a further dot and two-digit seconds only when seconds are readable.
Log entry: 2.45
